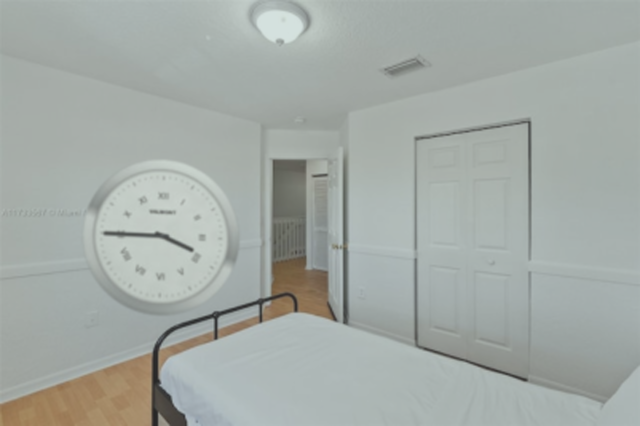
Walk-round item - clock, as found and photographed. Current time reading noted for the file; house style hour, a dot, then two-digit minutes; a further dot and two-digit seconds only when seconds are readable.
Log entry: 3.45
